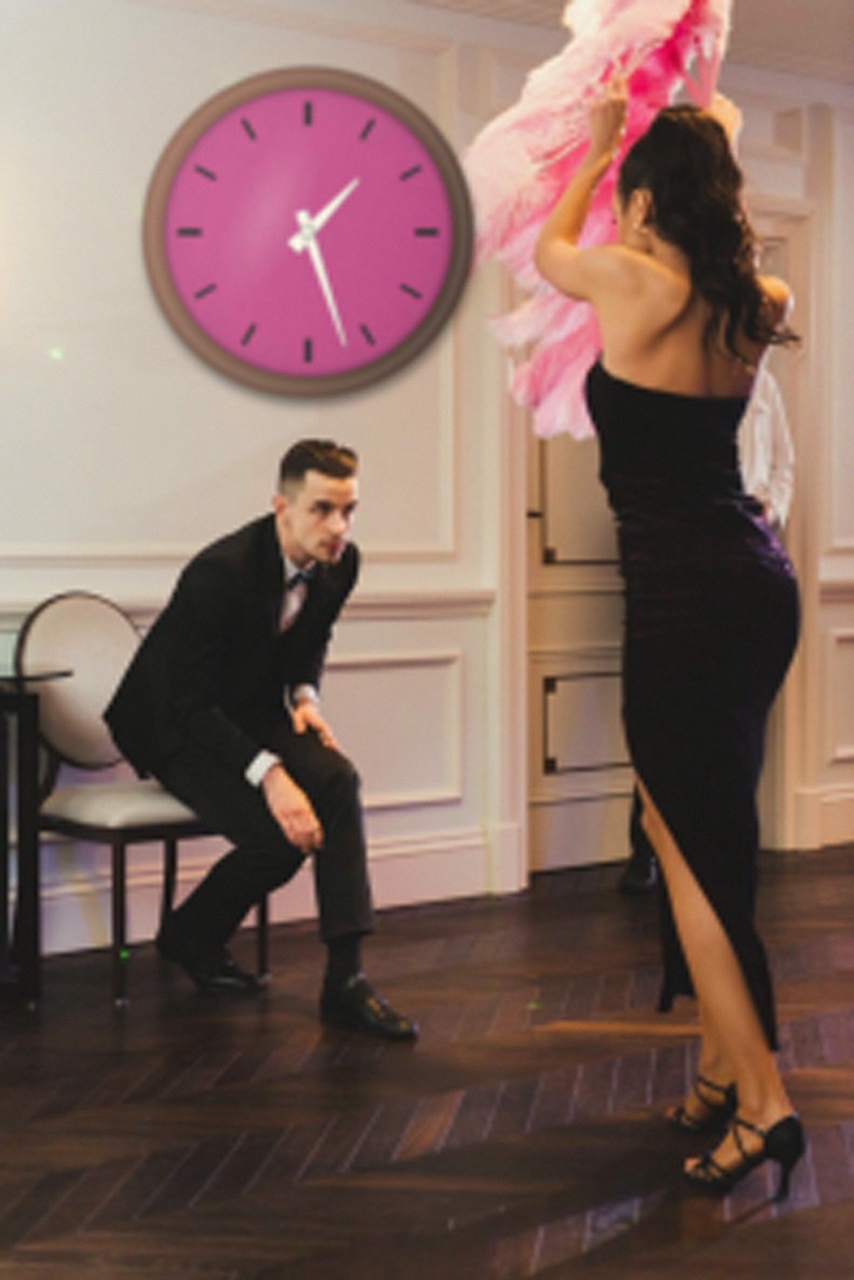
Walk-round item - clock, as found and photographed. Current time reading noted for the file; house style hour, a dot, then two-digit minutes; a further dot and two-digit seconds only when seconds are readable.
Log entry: 1.27
